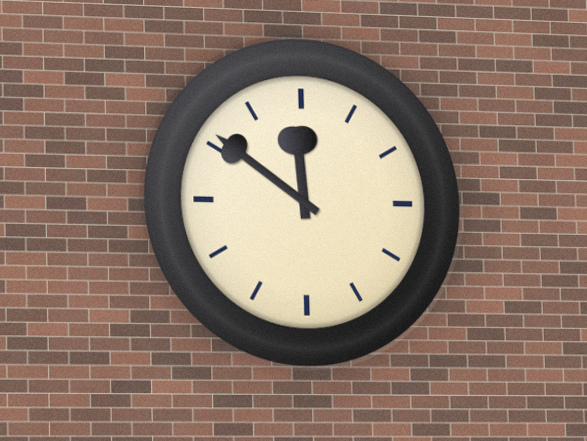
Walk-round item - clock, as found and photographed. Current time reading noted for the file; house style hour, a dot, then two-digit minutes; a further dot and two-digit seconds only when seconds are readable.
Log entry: 11.51
